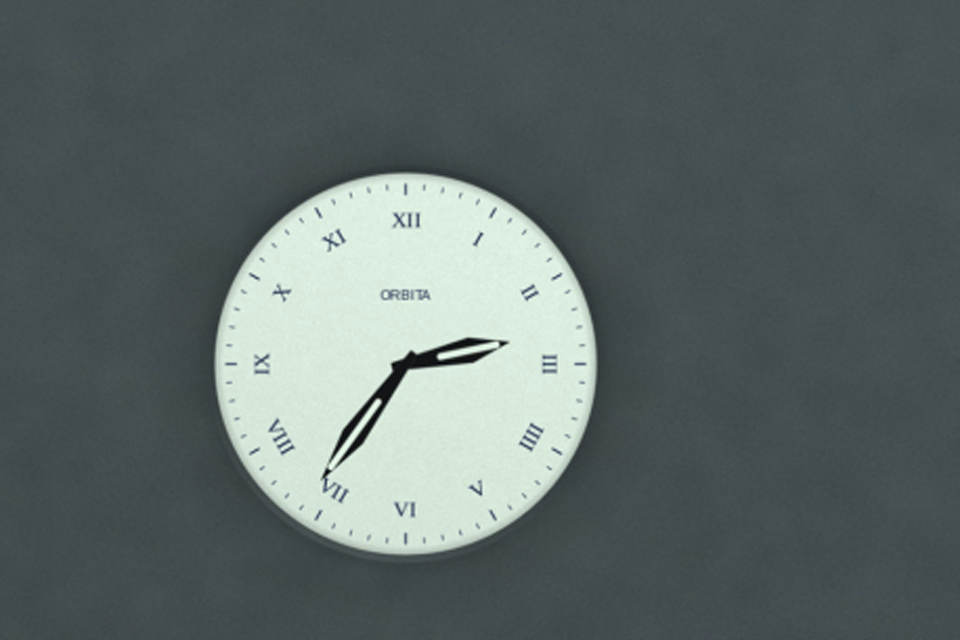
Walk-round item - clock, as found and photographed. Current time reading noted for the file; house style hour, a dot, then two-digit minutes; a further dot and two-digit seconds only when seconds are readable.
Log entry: 2.36
